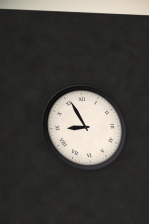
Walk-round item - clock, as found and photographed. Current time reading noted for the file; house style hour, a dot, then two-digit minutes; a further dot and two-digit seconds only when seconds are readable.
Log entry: 8.56
